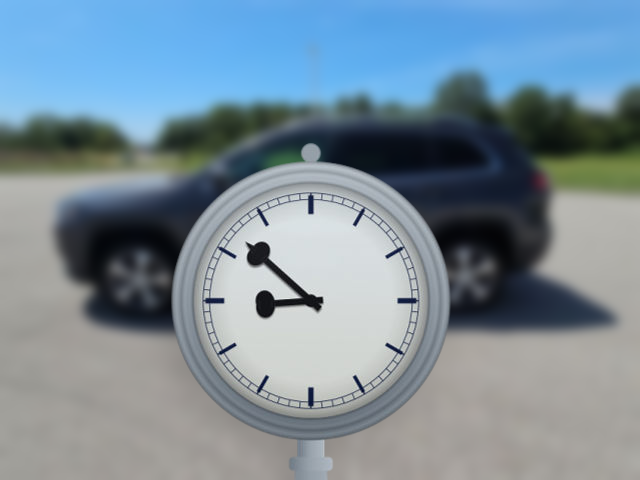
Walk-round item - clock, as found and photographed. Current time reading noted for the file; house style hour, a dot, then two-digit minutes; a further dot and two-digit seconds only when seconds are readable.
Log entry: 8.52
